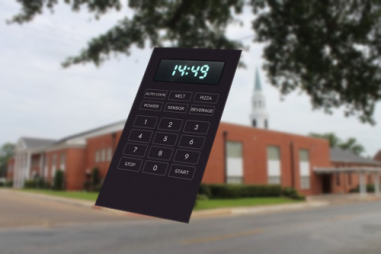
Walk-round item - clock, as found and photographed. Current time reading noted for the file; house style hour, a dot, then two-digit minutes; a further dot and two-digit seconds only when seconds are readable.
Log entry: 14.49
